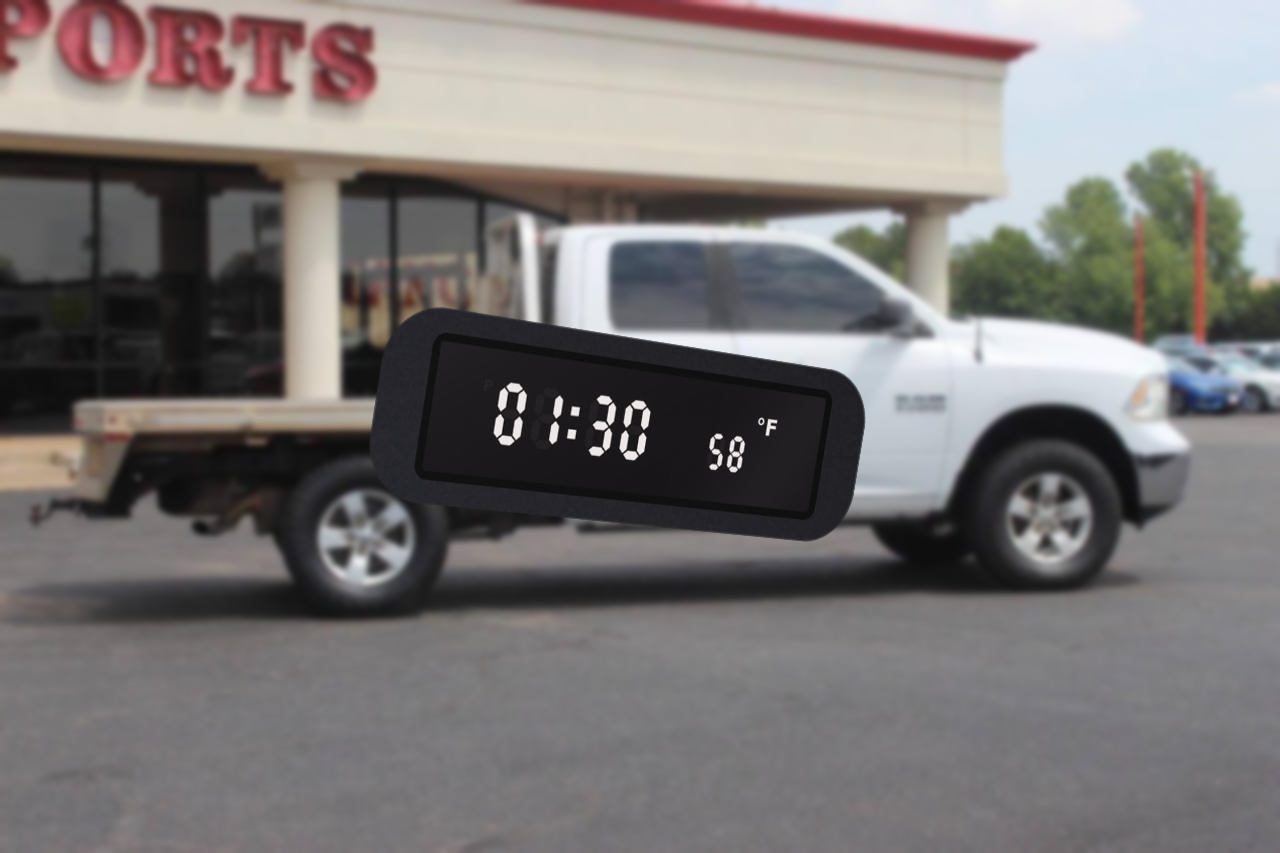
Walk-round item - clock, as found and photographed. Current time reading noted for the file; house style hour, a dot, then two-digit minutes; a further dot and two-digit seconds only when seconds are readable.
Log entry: 1.30
